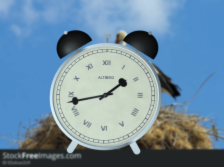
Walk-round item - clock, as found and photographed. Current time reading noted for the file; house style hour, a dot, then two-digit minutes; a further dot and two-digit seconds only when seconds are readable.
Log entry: 1.43
